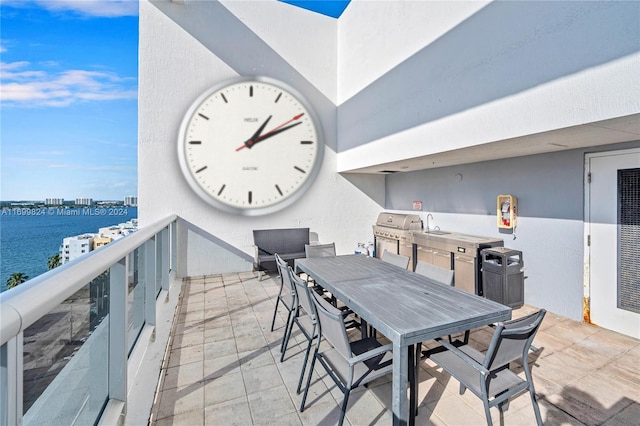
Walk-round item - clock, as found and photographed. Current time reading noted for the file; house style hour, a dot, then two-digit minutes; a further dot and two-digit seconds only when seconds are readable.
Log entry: 1.11.10
